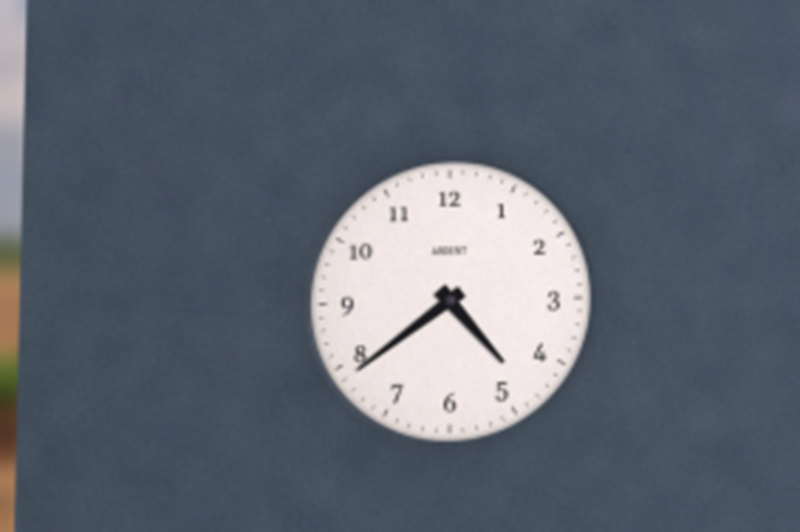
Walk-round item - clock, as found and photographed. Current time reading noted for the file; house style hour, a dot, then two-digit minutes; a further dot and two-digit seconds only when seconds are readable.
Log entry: 4.39
